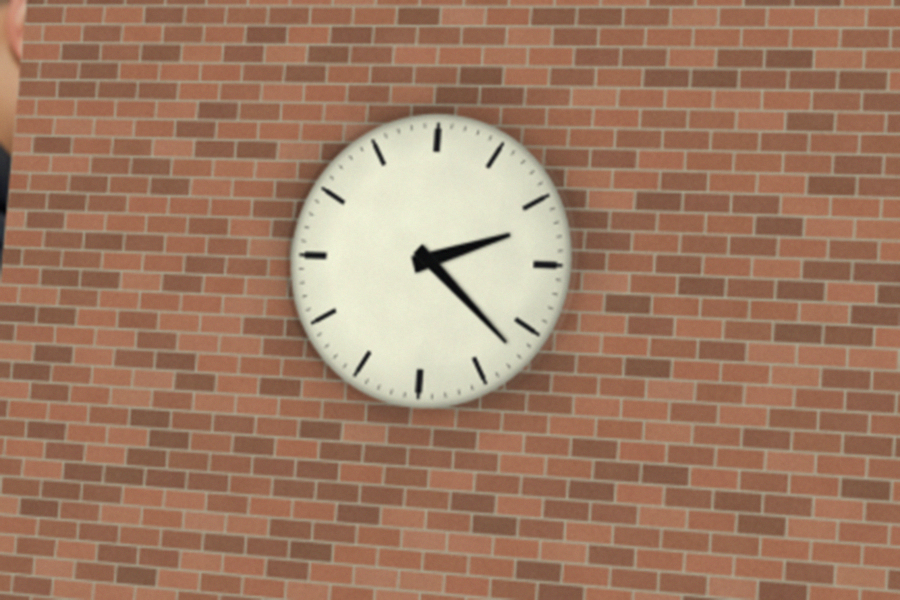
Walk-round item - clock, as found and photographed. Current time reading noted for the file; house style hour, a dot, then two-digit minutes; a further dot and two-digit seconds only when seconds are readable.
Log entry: 2.22
